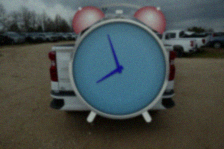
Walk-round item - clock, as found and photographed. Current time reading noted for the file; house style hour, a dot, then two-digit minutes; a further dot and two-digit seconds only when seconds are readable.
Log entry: 7.57
